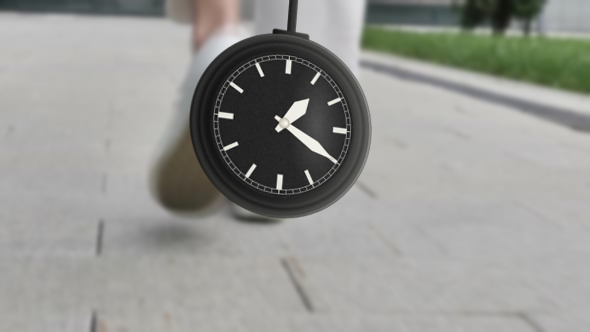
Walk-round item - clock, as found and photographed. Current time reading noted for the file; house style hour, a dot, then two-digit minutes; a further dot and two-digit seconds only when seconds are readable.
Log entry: 1.20
